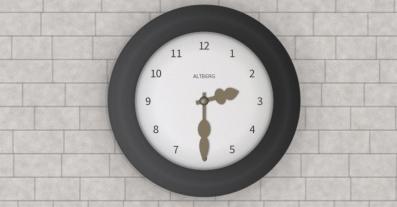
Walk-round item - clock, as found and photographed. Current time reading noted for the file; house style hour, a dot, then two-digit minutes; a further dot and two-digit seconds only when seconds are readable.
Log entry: 2.30
